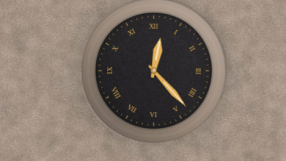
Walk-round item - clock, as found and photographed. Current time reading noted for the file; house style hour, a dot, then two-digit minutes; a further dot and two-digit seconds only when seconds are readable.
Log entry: 12.23
